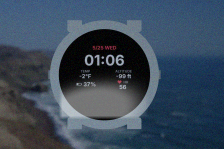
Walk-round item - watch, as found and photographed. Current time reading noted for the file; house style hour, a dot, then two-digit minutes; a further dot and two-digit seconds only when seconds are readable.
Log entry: 1.06
